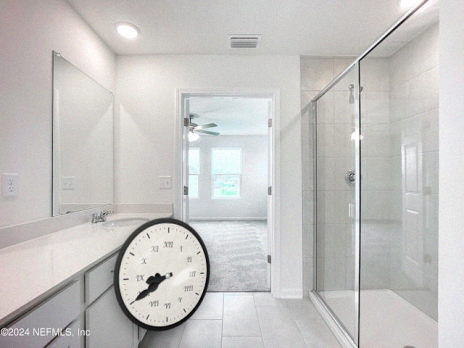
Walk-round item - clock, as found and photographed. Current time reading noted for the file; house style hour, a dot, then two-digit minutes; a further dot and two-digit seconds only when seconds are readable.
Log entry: 8.40
